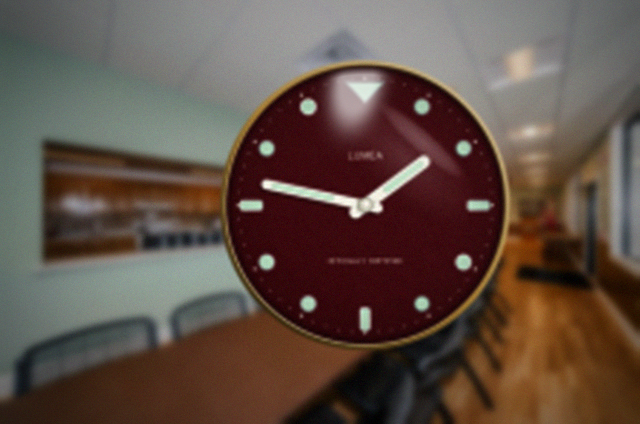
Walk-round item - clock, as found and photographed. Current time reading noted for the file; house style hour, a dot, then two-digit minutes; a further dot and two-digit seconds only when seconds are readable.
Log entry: 1.47
